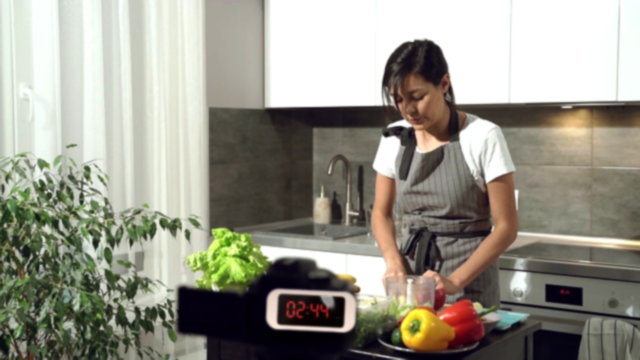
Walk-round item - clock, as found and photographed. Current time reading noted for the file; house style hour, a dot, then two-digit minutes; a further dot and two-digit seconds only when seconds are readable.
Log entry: 2.44
